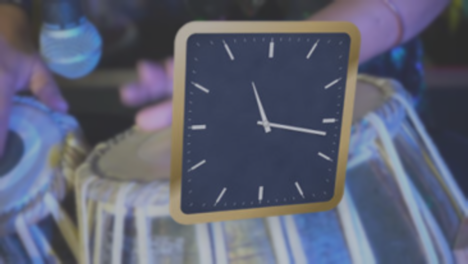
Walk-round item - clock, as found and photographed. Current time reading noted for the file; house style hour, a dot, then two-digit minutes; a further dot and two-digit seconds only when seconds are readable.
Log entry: 11.17
